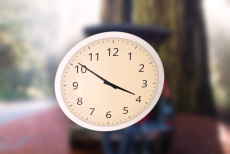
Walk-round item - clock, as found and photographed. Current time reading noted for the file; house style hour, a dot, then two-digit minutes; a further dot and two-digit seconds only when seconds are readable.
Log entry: 3.51
